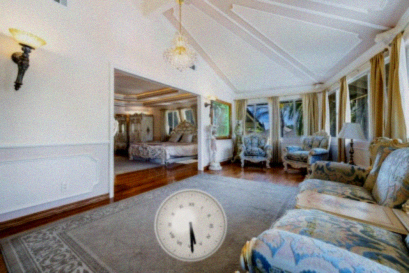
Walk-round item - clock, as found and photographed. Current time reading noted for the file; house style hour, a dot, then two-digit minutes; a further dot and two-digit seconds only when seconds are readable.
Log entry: 5.29
